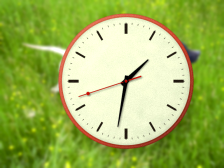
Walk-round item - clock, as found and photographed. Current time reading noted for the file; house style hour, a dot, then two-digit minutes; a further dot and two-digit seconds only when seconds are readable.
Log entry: 1.31.42
